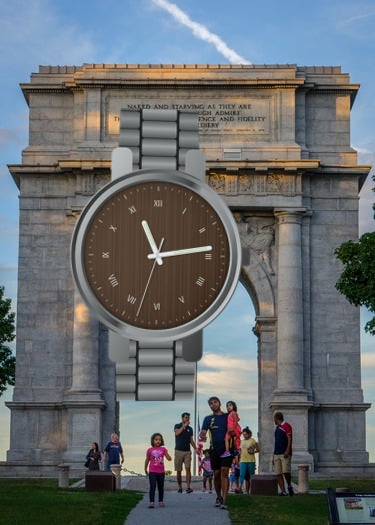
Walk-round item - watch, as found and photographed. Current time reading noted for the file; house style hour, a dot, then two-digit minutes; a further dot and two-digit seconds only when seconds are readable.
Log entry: 11.13.33
